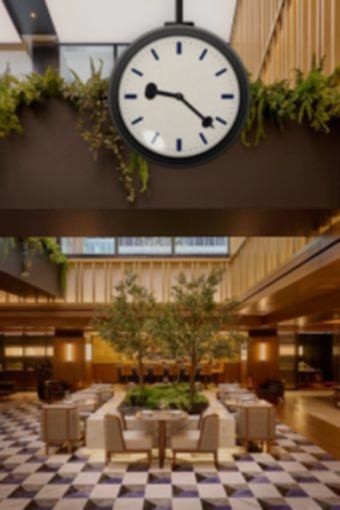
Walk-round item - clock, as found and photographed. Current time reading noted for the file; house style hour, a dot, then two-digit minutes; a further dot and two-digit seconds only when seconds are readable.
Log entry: 9.22
